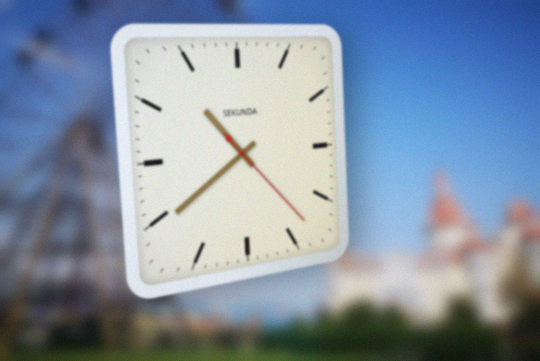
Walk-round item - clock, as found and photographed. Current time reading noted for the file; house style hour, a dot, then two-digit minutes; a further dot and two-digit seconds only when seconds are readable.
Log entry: 10.39.23
